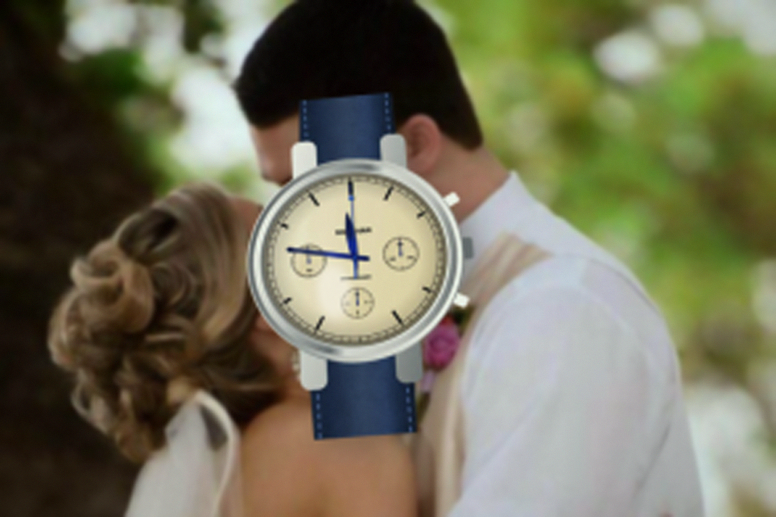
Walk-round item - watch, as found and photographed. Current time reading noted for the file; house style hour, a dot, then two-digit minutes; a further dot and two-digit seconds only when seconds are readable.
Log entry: 11.47
